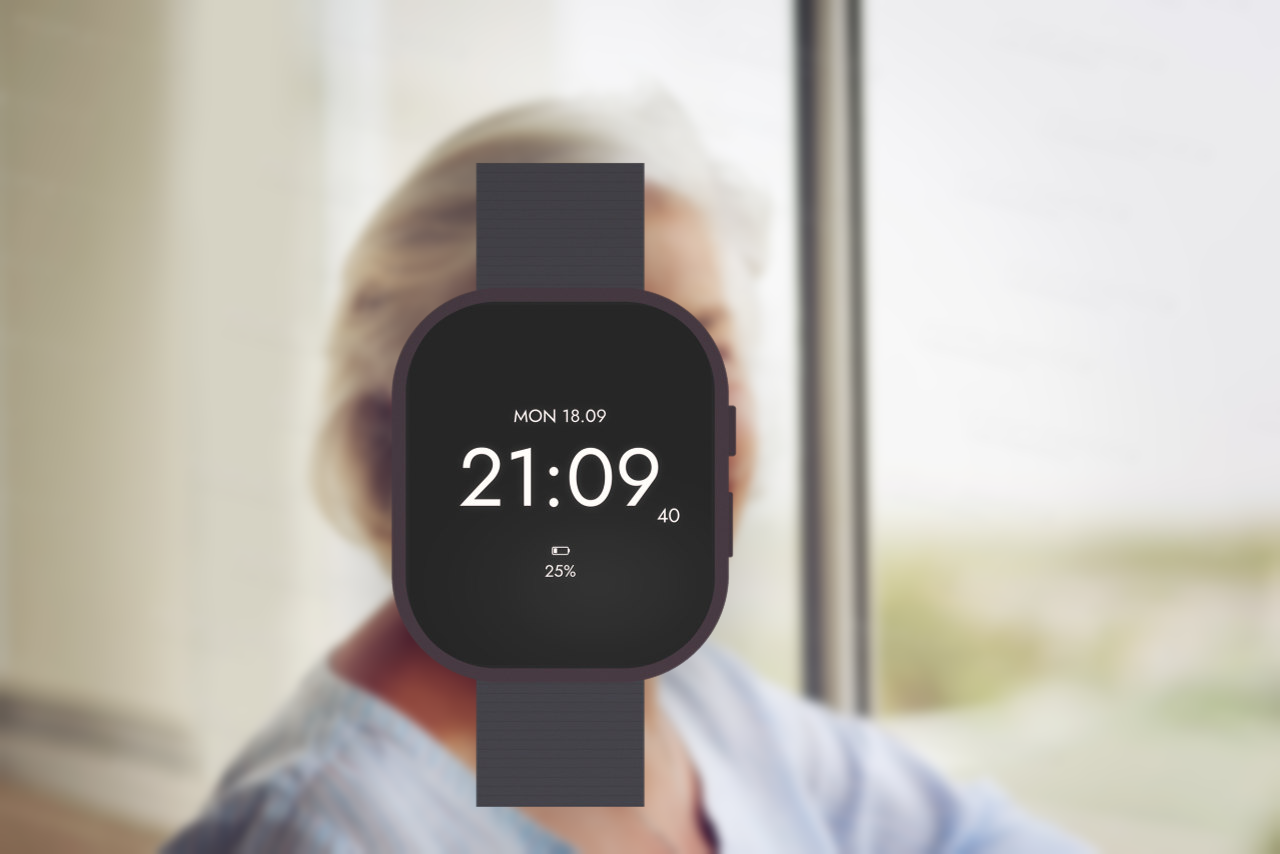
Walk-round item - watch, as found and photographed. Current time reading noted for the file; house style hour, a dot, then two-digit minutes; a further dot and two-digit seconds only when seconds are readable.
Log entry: 21.09.40
